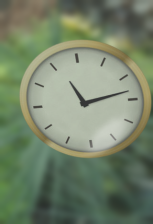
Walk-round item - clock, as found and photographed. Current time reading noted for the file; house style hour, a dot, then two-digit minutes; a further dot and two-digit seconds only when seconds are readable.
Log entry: 11.13
